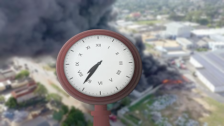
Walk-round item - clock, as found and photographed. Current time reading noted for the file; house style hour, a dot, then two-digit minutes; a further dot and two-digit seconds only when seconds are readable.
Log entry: 7.36
